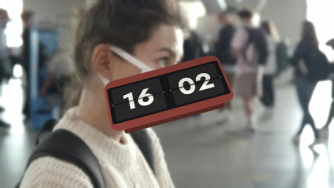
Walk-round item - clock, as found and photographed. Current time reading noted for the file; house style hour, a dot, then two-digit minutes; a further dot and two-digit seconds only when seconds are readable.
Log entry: 16.02
